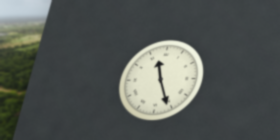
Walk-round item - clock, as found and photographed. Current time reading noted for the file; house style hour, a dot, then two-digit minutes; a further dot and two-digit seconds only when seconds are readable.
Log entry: 11.26
